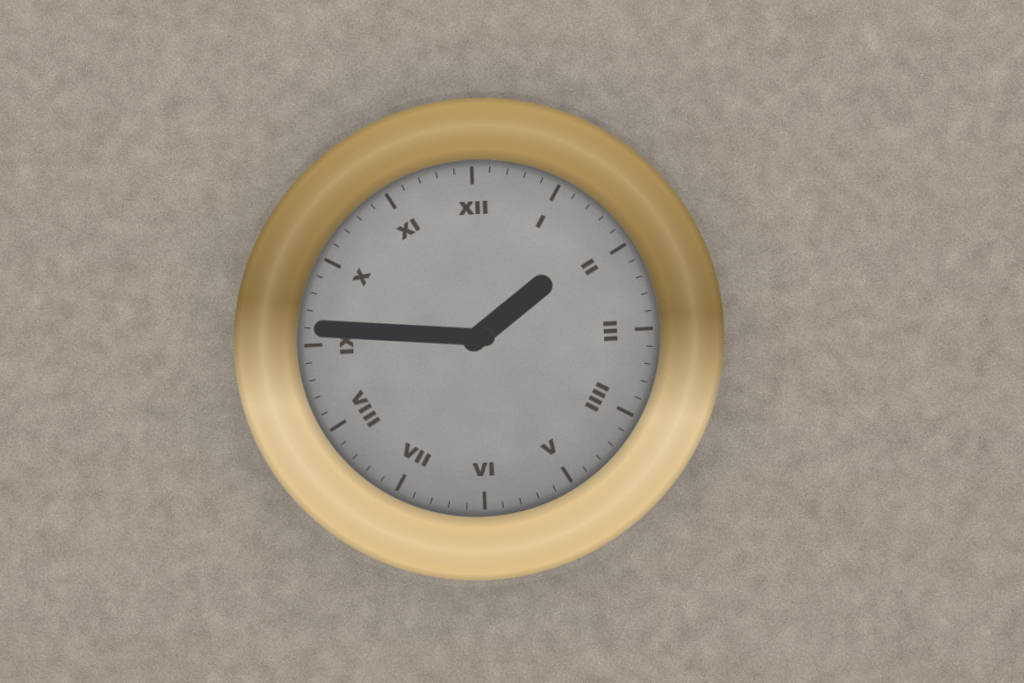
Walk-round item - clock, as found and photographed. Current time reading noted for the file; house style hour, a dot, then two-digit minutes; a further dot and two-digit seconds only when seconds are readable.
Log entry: 1.46
